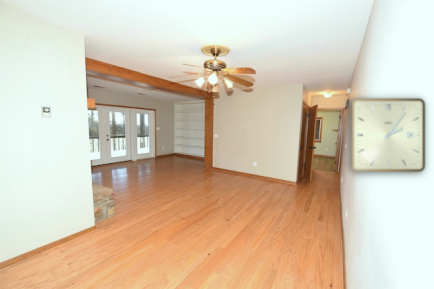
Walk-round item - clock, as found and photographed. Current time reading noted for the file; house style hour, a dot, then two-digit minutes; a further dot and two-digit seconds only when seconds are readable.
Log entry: 2.06
